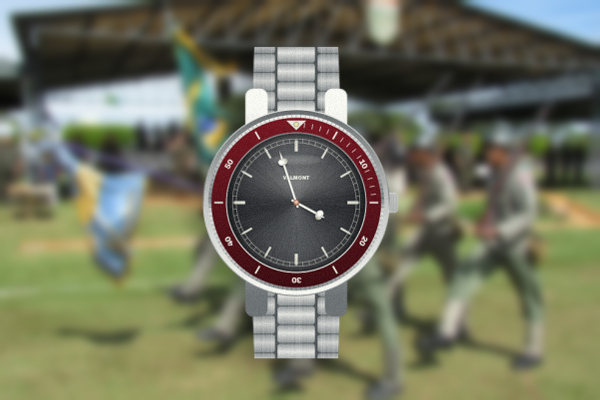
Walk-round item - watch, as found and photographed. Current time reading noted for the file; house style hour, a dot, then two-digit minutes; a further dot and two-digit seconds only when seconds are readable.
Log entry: 3.57
